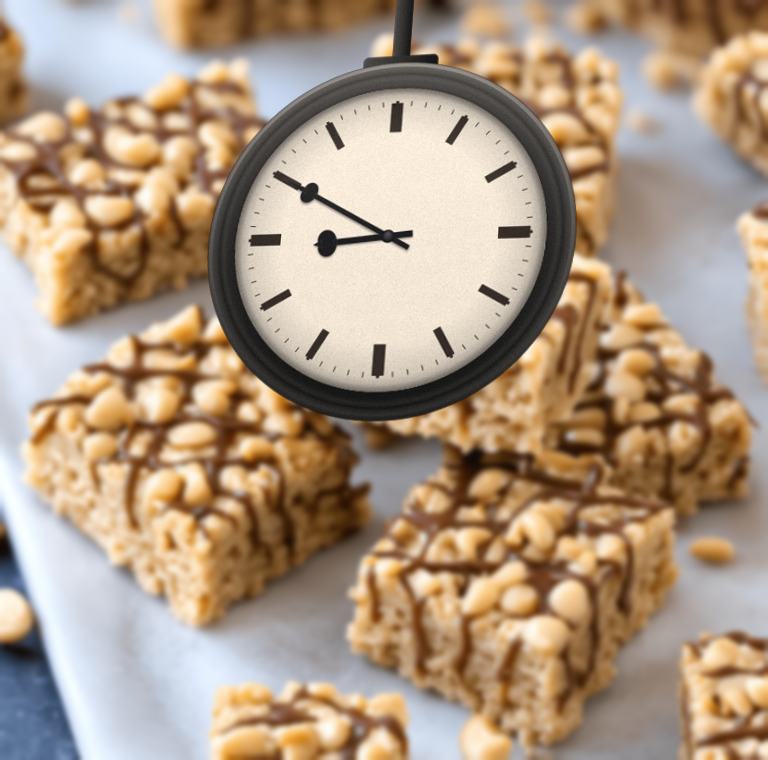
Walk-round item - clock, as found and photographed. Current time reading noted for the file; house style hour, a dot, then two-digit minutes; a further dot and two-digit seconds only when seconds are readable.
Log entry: 8.50
